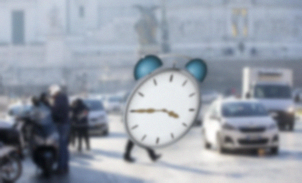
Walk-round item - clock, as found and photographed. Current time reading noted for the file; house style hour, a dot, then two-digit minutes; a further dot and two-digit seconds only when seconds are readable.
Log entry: 3.45
